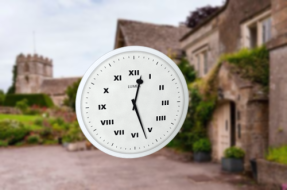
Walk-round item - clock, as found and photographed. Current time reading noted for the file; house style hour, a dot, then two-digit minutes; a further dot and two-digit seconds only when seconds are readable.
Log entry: 12.27
